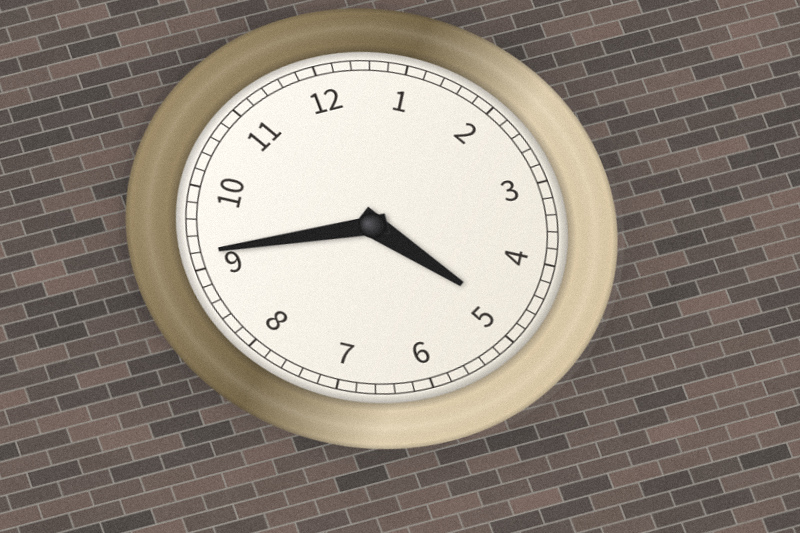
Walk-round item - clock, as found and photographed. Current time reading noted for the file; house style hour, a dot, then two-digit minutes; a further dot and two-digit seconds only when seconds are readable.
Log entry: 4.46
